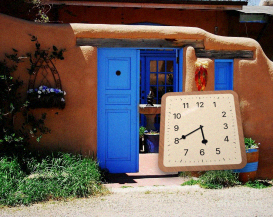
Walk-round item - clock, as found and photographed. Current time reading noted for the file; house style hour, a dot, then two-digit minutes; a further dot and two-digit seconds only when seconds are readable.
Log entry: 5.40
